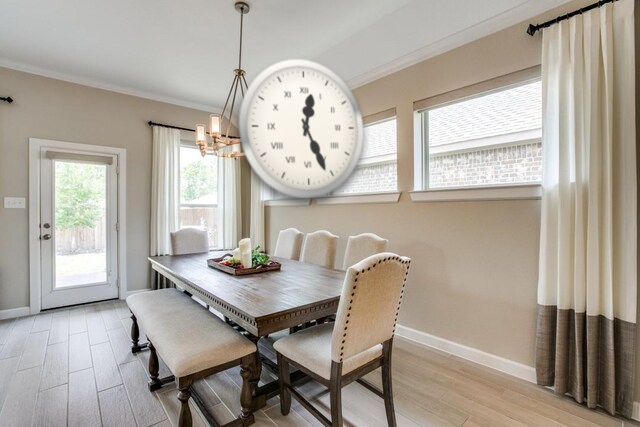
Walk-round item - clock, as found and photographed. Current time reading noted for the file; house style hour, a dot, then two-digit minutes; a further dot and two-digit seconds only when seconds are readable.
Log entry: 12.26
